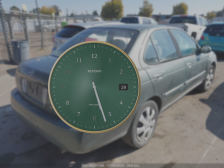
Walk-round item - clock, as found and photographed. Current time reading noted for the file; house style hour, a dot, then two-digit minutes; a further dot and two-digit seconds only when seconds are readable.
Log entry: 5.27
